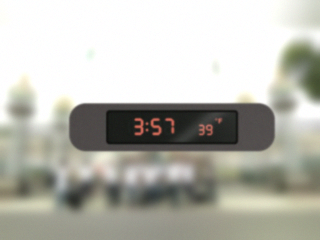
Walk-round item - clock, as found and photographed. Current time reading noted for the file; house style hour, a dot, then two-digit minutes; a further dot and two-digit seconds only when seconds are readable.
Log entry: 3.57
